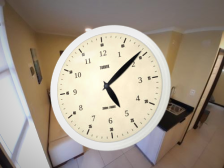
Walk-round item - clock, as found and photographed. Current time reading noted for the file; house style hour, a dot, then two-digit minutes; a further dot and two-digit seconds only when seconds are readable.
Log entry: 5.09
